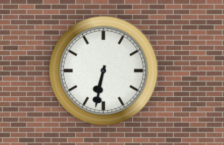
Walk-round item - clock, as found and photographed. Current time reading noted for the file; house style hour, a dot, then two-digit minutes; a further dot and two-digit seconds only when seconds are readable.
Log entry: 6.32
